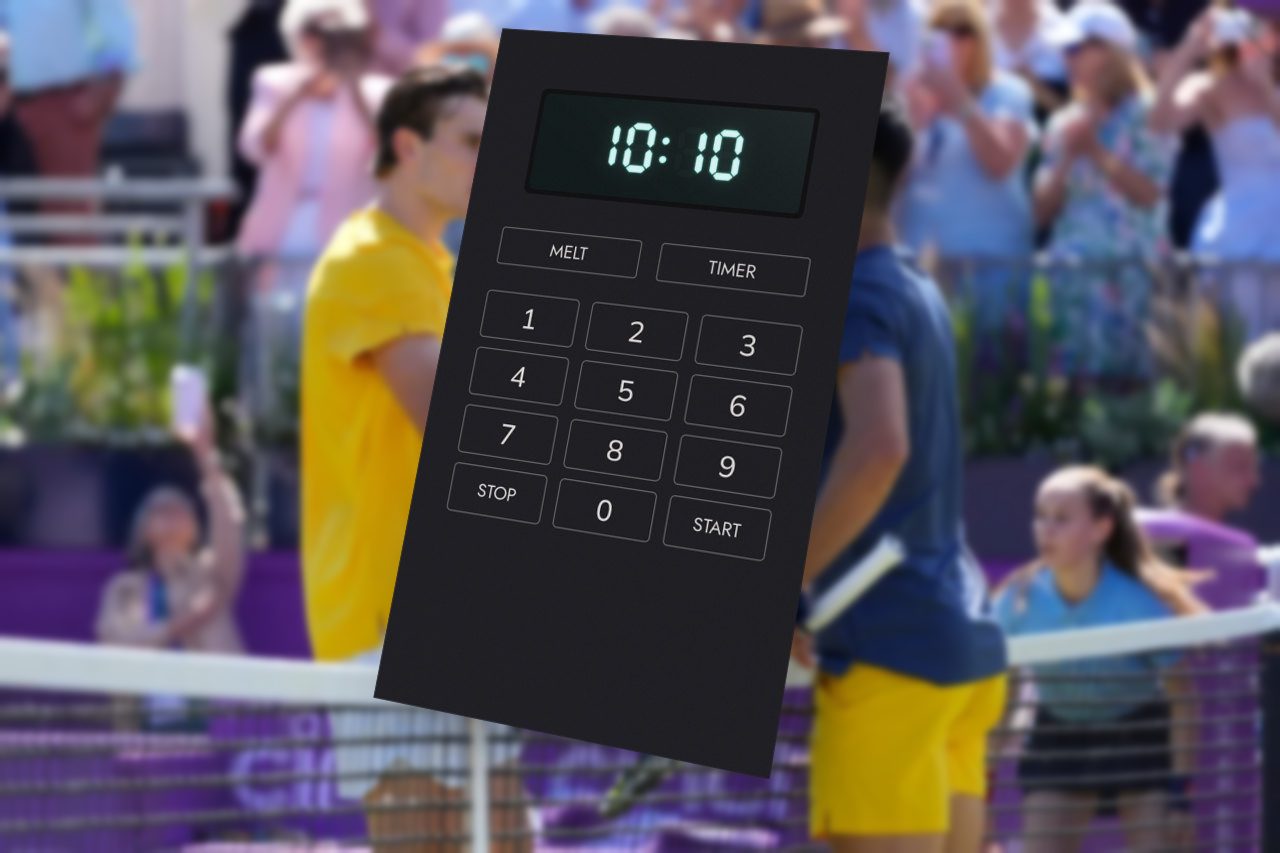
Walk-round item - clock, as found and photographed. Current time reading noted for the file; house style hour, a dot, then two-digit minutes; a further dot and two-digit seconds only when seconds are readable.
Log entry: 10.10
